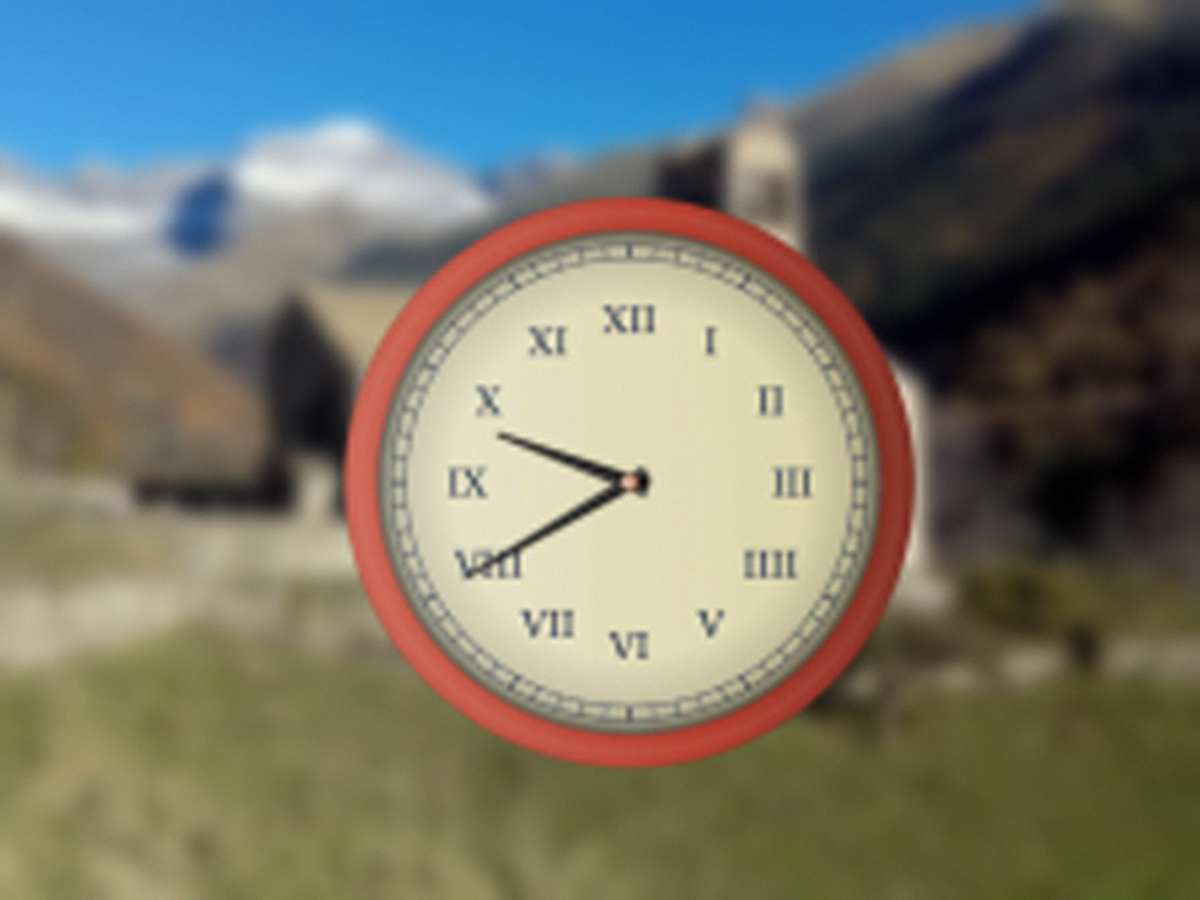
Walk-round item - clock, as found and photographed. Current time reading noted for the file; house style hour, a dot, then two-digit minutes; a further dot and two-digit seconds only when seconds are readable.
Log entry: 9.40
